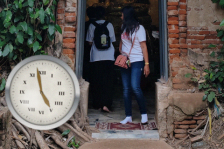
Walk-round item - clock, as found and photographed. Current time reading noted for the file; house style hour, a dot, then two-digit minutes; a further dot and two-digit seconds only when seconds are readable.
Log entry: 4.58
